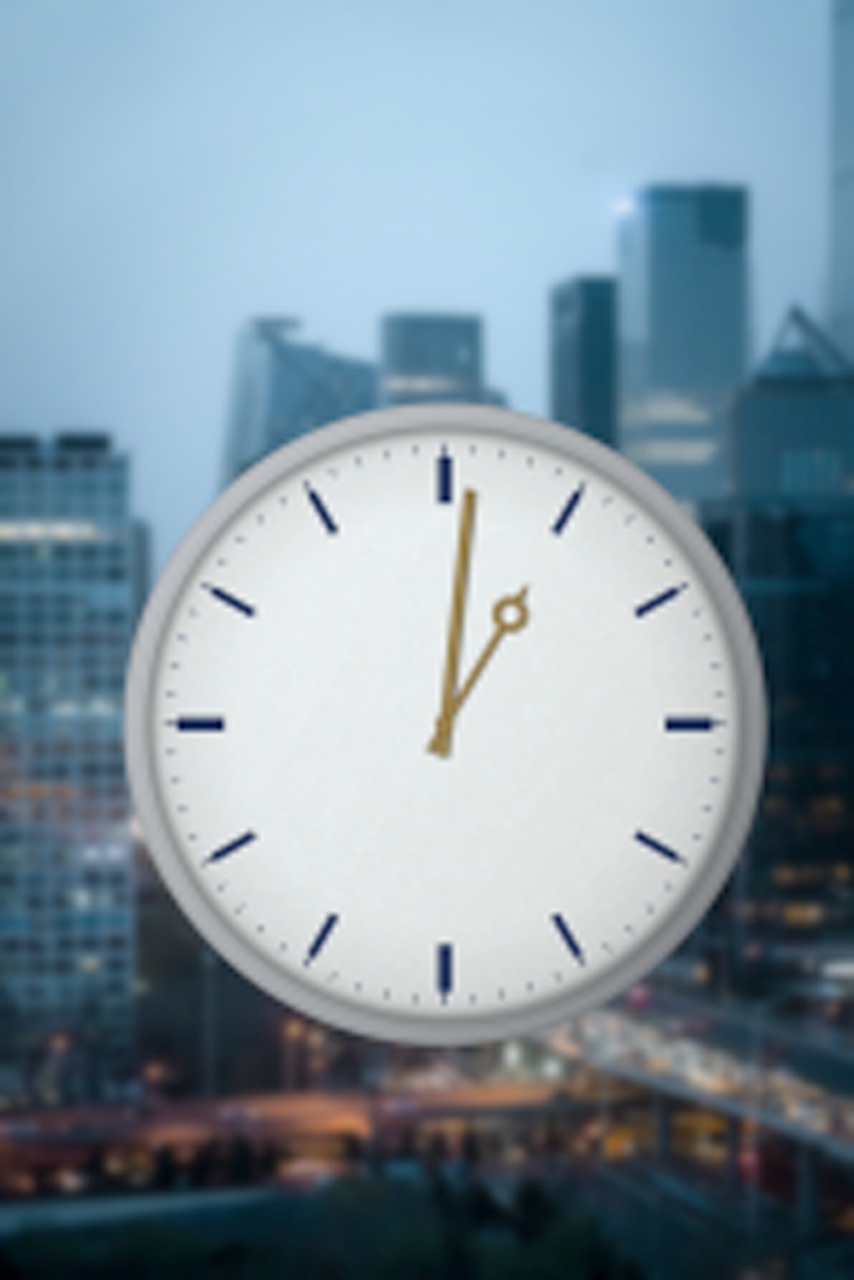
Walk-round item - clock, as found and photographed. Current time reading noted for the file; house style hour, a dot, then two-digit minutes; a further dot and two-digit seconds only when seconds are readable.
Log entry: 1.01
